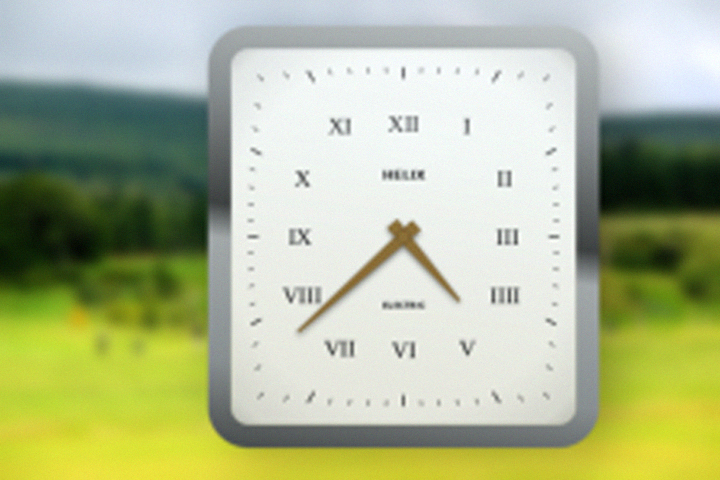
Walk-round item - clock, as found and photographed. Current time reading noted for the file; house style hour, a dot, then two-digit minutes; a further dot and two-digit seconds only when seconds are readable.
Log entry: 4.38
